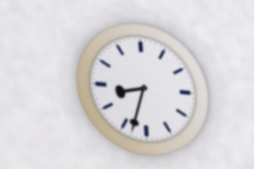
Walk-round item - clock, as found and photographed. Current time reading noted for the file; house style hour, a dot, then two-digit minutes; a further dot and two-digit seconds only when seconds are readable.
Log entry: 8.33
